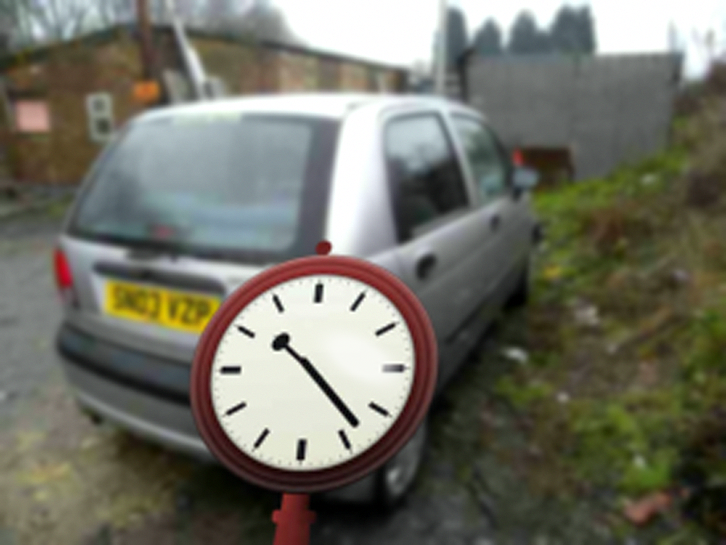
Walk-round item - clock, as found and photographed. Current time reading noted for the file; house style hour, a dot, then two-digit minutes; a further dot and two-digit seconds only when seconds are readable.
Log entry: 10.23
